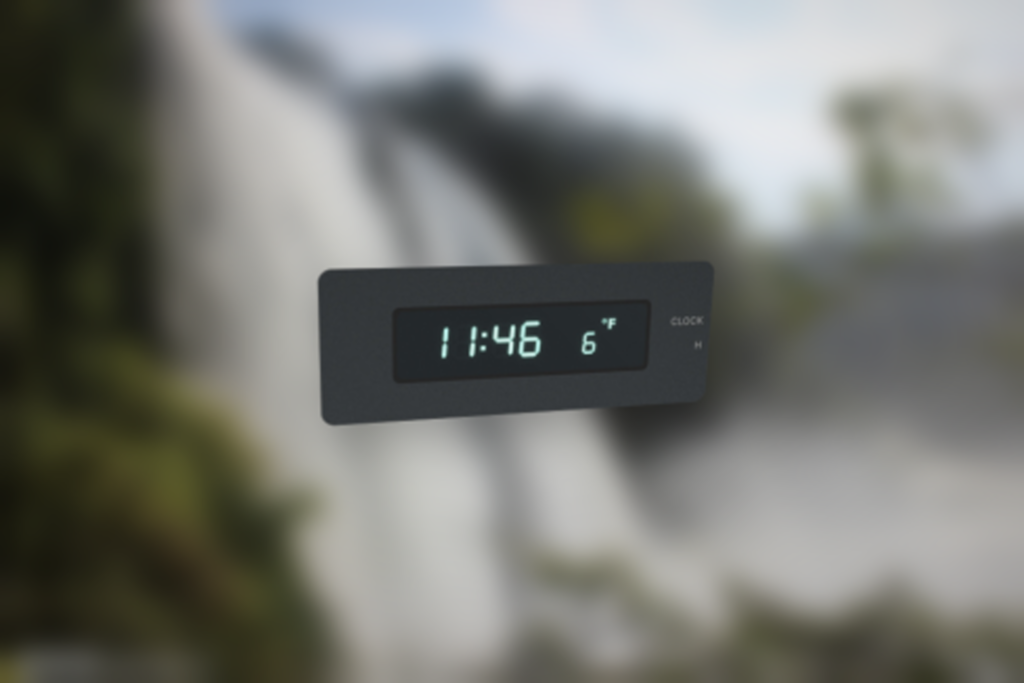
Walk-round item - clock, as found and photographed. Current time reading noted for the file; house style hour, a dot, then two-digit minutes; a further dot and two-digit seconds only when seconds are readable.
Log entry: 11.46
